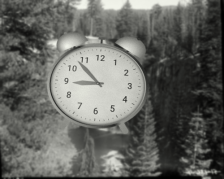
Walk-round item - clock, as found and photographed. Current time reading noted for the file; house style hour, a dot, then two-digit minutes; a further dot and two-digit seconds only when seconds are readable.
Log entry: 8.53
